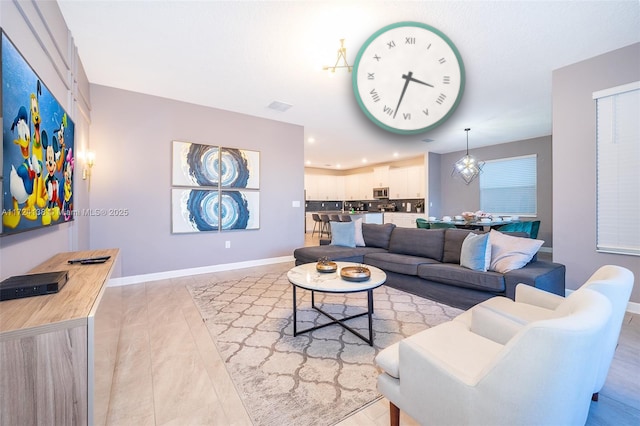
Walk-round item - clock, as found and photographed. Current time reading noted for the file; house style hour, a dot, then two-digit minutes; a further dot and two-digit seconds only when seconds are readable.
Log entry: 3.33
